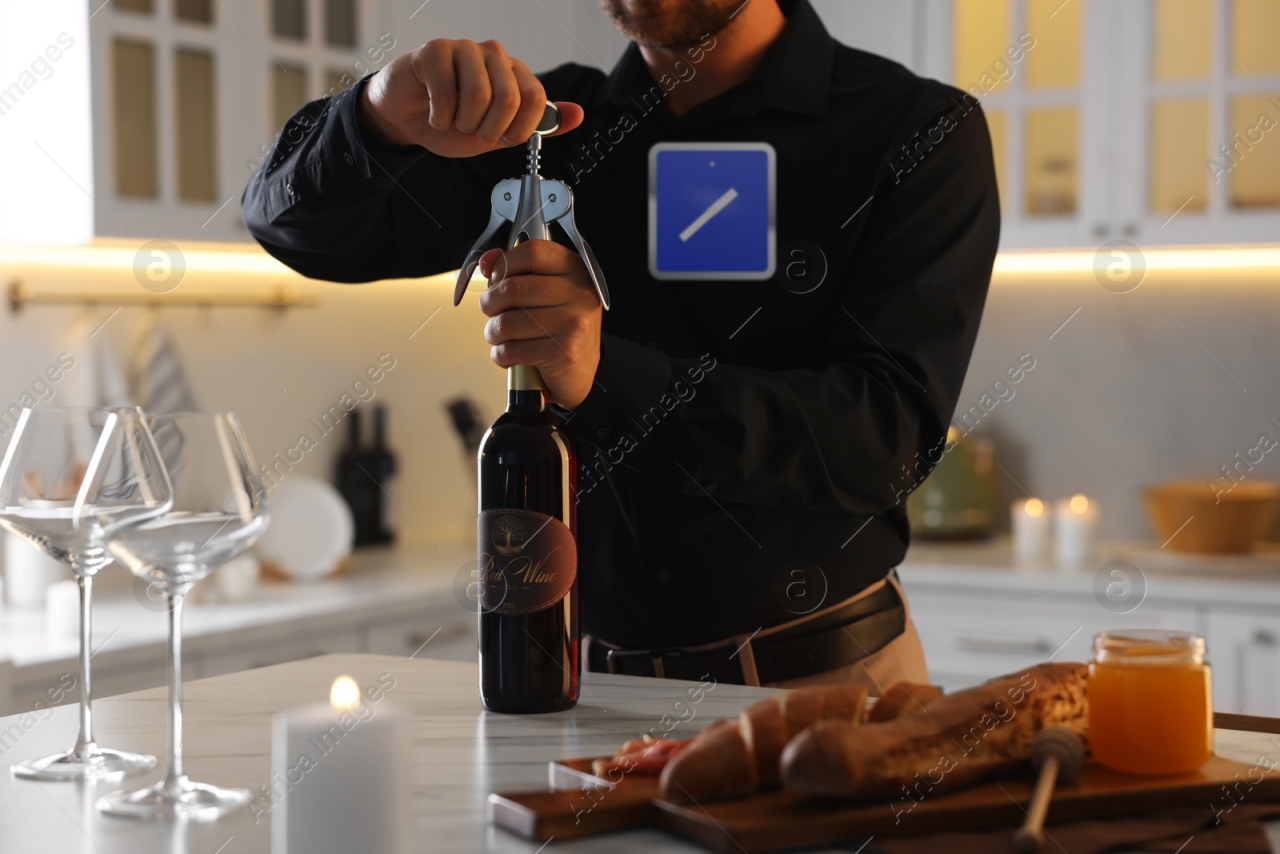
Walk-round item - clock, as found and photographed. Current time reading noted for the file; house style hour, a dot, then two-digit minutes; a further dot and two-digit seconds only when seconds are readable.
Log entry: 1.38
